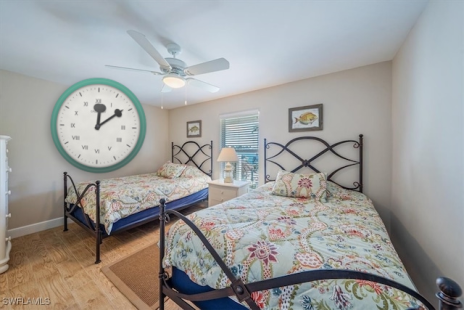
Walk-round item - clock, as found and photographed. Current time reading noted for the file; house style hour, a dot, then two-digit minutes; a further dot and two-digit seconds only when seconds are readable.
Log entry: 12.09
